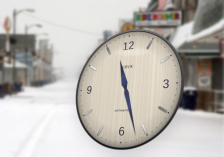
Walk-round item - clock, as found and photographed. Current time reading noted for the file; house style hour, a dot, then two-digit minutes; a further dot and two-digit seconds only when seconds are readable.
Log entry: 11.27
